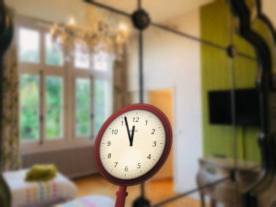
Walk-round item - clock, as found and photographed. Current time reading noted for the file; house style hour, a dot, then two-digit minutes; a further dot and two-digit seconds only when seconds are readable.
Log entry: 11.56
